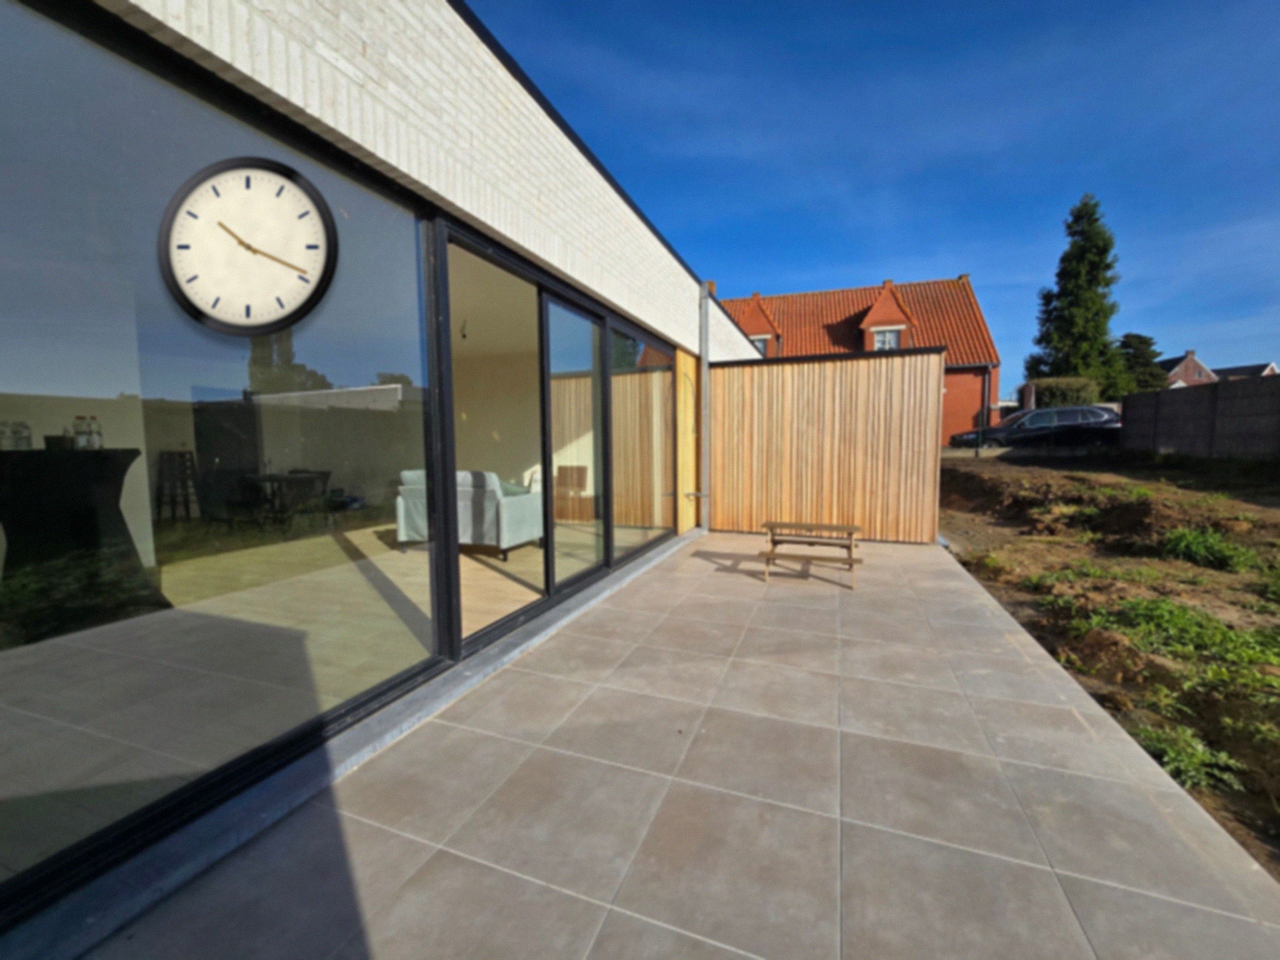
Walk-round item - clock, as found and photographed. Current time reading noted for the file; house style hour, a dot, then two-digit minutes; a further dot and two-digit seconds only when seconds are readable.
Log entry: 10.19
